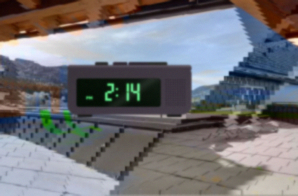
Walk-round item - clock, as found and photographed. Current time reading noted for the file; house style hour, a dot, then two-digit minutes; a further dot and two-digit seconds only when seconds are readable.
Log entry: 2.14
